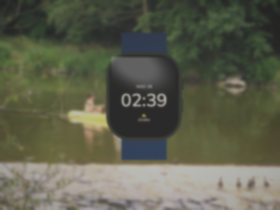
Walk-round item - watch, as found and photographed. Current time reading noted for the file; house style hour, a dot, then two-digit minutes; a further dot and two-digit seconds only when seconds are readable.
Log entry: 2.39
